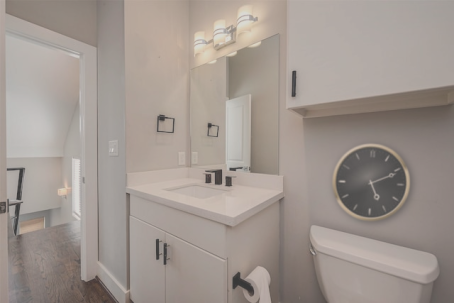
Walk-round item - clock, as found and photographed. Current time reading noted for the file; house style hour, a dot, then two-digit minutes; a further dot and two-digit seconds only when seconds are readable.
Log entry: 5.11
